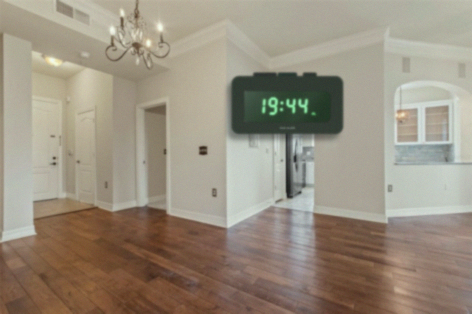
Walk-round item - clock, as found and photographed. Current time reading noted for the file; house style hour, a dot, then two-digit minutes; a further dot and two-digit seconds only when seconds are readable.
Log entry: 19.44
